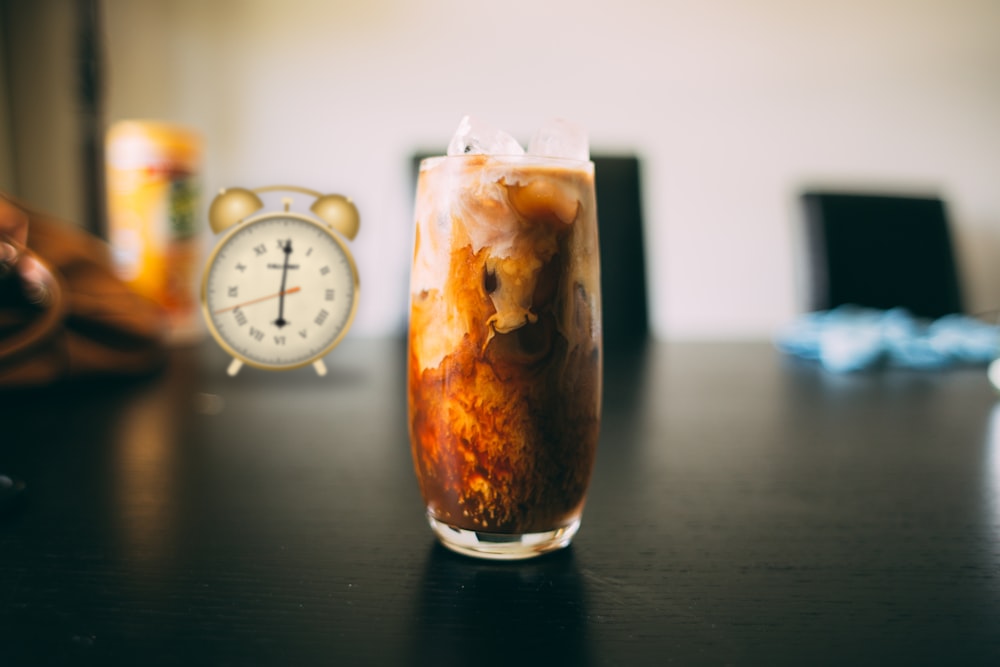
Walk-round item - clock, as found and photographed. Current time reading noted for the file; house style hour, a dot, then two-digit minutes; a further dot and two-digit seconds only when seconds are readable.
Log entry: 6.00.42
